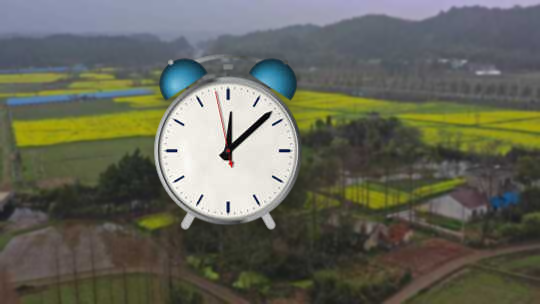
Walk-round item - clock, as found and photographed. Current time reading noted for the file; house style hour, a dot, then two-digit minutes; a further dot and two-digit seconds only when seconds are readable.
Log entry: 12.07.58
